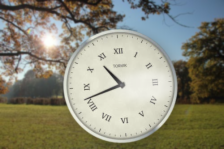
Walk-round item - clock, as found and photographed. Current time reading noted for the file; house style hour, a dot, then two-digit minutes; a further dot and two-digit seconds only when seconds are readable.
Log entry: 10.42
